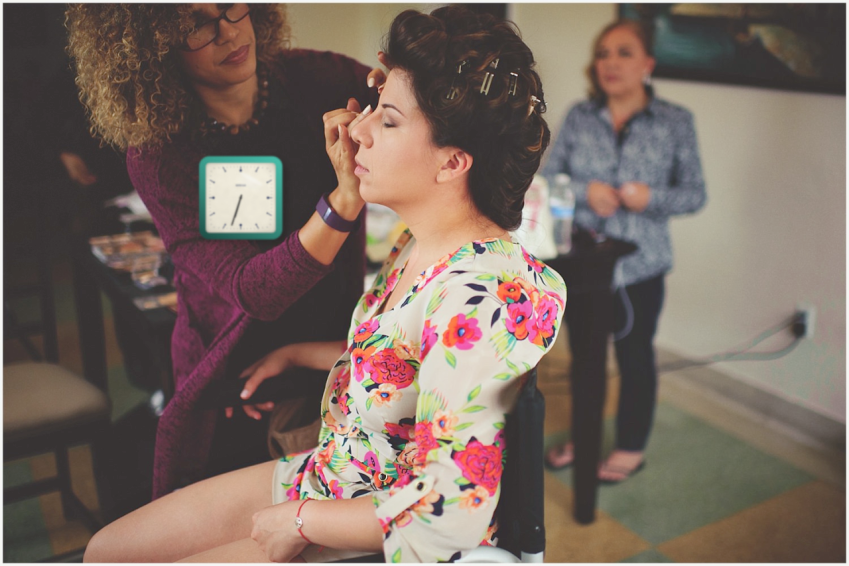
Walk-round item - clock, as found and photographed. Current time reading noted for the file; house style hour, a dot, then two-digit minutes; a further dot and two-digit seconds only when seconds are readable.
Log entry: 6.33
